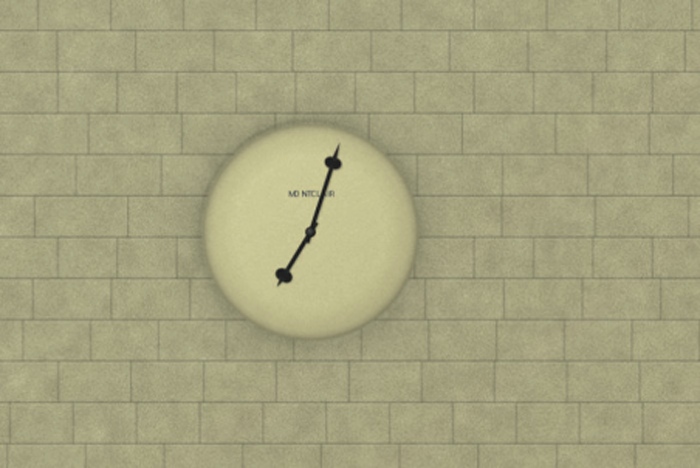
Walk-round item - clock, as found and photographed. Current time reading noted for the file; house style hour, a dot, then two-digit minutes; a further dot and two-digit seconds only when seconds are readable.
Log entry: 7.03
